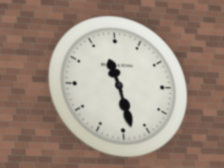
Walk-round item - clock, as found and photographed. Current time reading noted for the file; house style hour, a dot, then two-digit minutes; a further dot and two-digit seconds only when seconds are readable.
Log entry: 11.28
